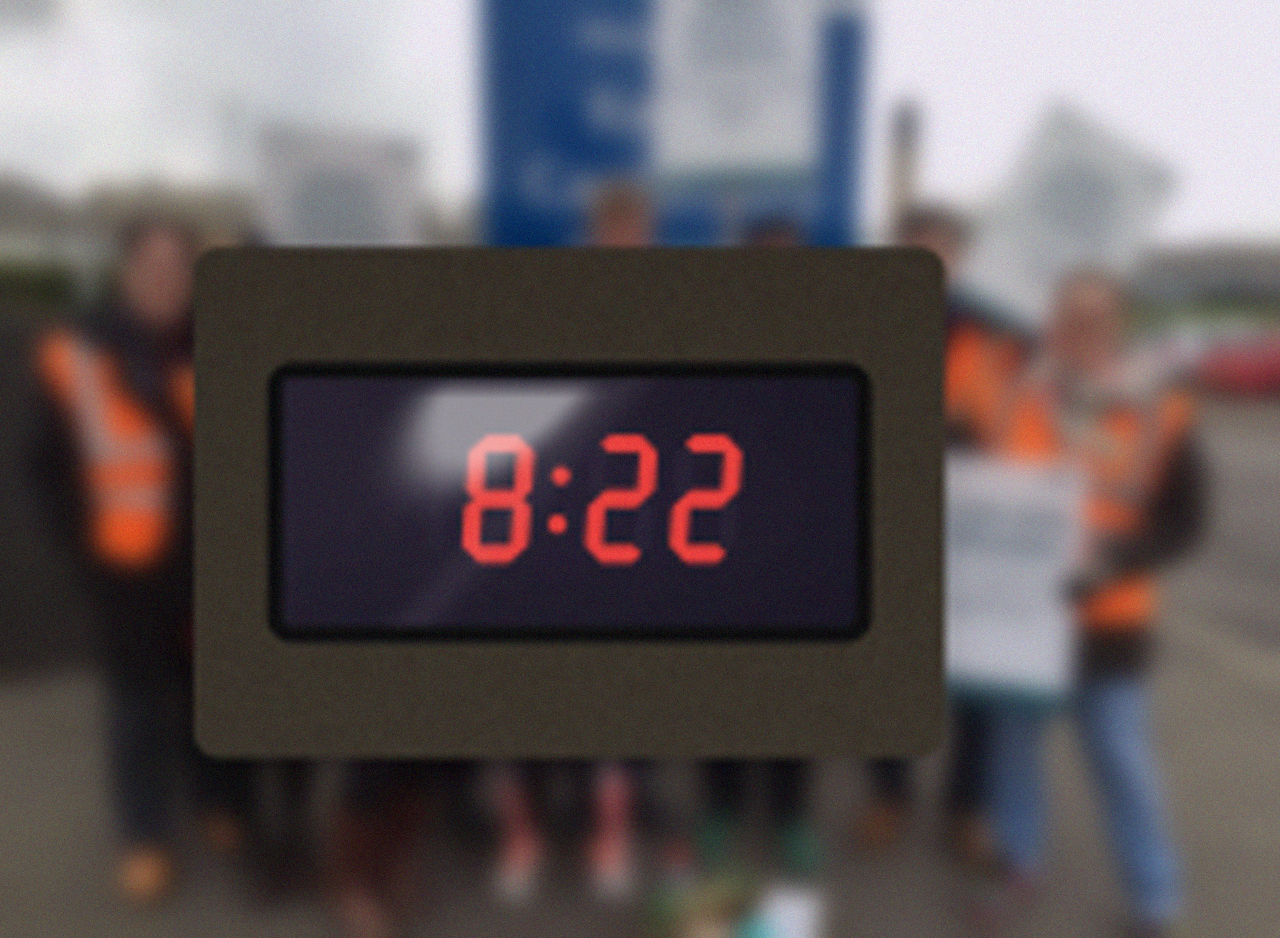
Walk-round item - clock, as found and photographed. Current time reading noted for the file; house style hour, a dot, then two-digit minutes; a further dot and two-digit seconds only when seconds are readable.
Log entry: 8.22
